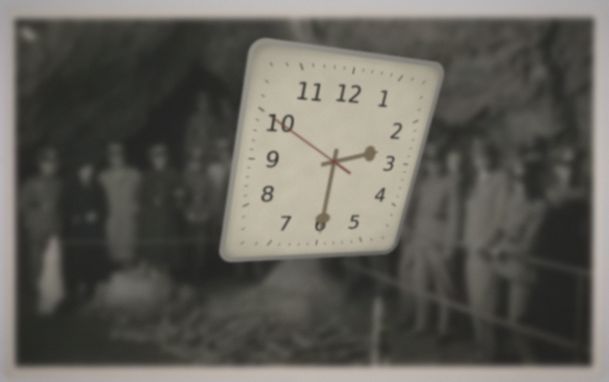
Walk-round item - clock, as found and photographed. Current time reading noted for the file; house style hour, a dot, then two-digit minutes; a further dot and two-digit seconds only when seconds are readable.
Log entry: 2.29.50
